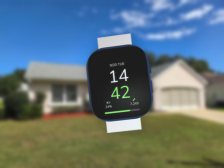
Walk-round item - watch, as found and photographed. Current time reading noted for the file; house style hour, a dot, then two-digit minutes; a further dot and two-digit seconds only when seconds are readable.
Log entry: 14.42
